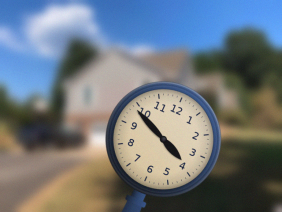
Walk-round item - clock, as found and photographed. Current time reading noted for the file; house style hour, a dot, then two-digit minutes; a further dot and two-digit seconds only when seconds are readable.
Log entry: 3.49
